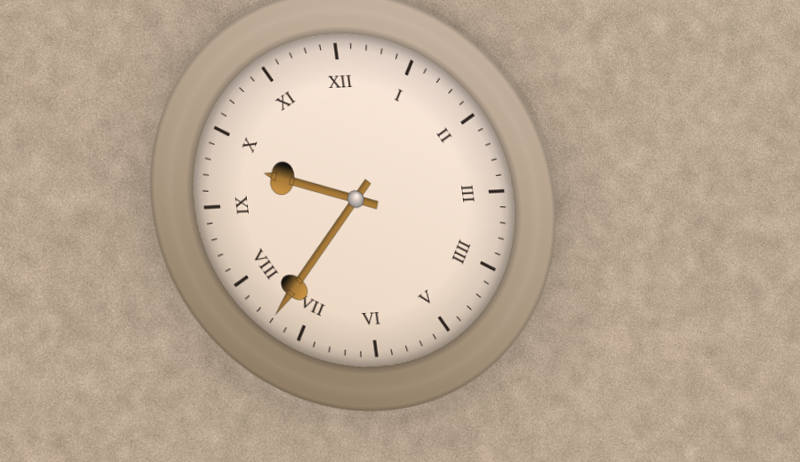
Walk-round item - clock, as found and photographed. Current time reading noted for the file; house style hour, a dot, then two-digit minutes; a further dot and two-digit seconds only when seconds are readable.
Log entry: 9.37
